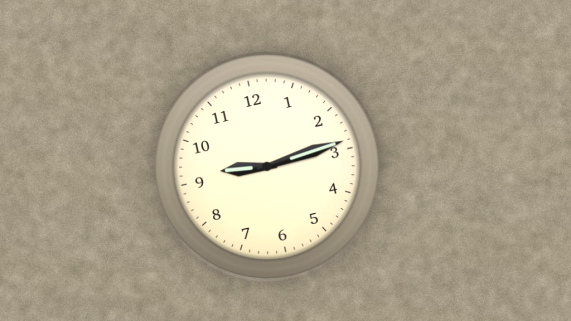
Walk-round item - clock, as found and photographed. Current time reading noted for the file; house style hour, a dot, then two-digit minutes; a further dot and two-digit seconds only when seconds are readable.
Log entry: 9.14
